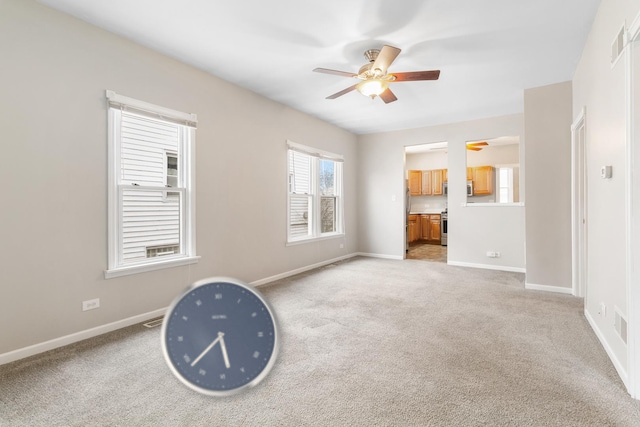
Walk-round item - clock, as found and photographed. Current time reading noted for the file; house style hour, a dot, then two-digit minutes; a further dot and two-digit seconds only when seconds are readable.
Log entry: 5.38
